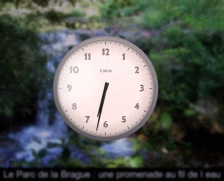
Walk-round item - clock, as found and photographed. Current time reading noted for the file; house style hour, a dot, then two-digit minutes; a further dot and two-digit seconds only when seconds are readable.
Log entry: 6.32
